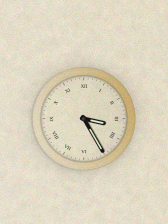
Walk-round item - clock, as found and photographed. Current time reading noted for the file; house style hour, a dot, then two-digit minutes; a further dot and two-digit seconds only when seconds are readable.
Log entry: 3.25
